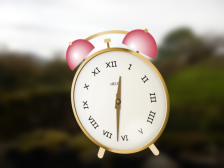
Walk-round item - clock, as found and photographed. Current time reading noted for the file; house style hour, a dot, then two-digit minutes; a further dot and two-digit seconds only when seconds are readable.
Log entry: 12.32
